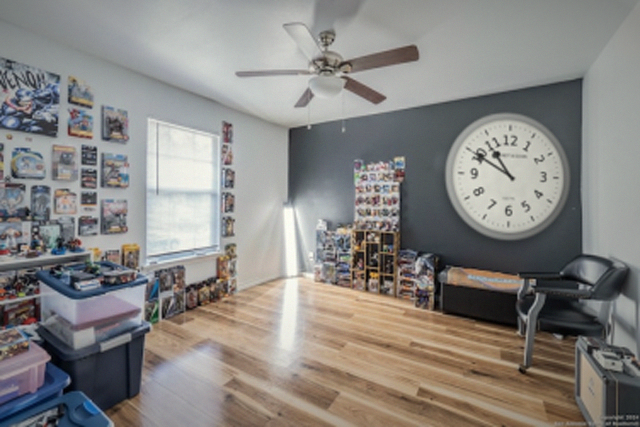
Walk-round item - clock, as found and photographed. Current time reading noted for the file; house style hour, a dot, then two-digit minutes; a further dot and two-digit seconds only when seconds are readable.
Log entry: 10.50
